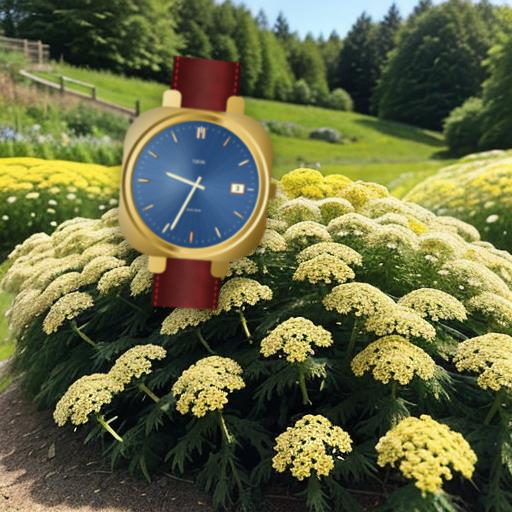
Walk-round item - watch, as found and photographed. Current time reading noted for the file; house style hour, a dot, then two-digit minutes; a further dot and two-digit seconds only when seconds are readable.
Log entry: 9.34
